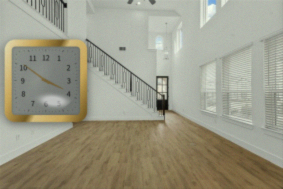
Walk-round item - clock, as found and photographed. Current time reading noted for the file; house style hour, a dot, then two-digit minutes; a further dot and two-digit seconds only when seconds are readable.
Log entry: 3.51
